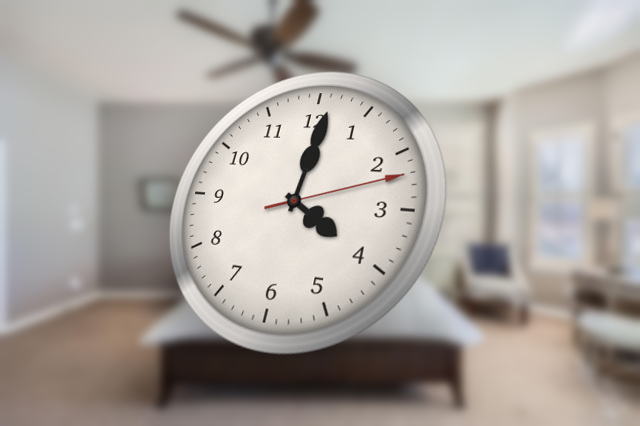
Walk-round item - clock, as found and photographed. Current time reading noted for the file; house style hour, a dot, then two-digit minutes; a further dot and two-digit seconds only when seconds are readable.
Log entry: 4.01.12
